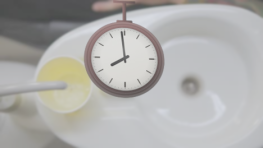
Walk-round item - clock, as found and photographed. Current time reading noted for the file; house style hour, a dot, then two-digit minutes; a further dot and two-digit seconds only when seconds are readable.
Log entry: 7.59
